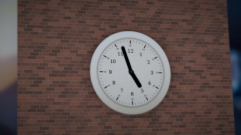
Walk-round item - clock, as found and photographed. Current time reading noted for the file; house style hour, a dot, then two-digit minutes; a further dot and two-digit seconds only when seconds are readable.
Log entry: 4.57
